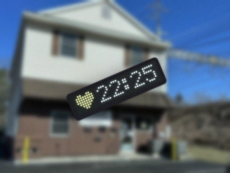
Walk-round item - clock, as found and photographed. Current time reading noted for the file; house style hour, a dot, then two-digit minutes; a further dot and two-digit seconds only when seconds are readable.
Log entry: 22.25
